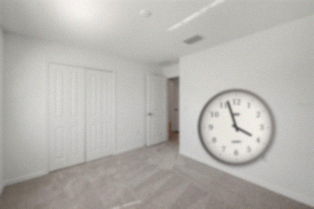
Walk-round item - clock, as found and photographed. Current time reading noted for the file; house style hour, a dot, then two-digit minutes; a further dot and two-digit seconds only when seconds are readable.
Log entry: 3.57
